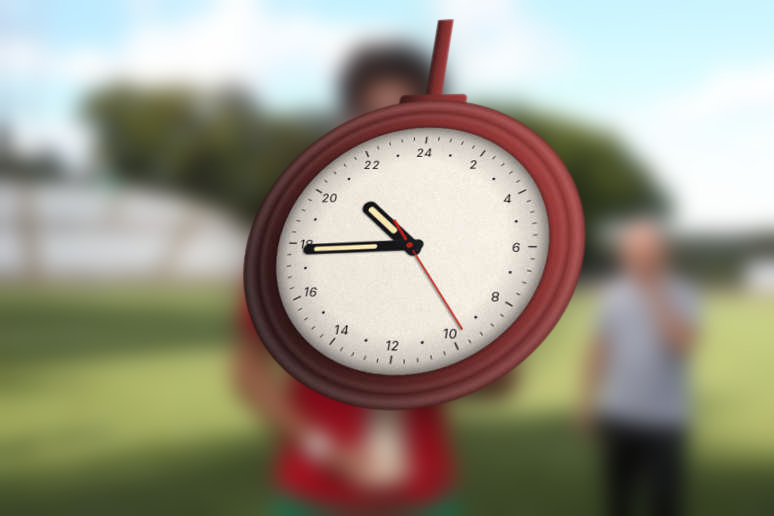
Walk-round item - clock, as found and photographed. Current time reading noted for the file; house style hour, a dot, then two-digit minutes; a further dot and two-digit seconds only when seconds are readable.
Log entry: 20.44.24
